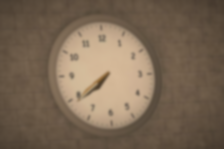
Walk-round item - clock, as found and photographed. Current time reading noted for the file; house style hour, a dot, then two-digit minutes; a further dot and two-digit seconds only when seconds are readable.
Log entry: 7.39
